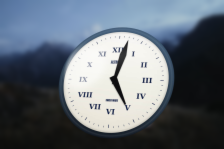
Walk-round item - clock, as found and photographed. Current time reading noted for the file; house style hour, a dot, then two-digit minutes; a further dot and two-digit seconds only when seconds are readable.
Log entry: 5.02
